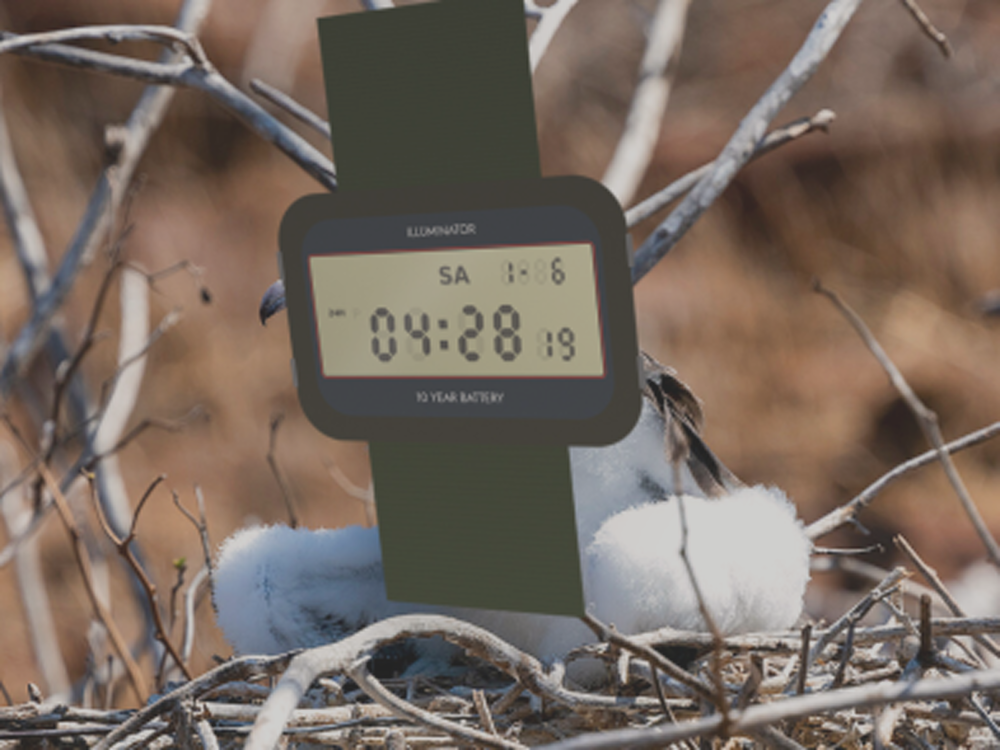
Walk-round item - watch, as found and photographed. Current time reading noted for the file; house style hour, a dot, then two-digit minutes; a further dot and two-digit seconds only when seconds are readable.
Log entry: 4.28.19
